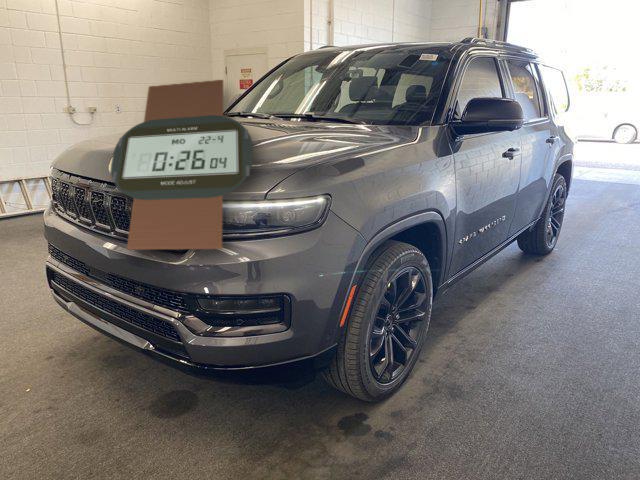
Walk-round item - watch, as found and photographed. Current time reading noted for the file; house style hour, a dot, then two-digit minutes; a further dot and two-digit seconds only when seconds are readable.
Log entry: 0.26.04
